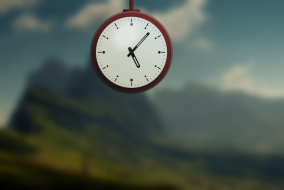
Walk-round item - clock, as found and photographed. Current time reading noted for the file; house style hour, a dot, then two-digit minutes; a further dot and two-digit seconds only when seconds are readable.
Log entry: 5.07
